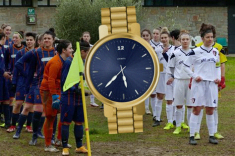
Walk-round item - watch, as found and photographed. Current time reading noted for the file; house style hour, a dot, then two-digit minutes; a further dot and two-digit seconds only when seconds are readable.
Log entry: 5.38
